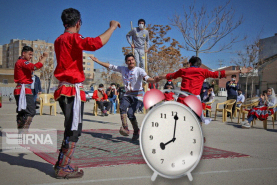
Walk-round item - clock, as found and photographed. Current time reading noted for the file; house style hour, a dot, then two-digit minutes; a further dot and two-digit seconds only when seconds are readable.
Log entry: 8.01
